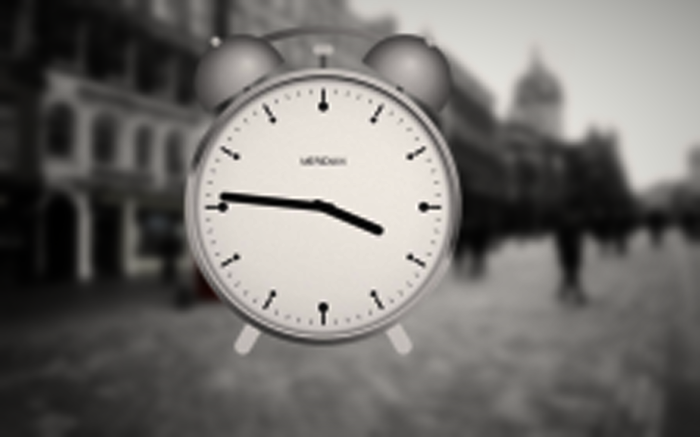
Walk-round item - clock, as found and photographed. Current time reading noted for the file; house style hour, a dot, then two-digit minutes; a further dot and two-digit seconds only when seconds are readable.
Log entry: 3.46
